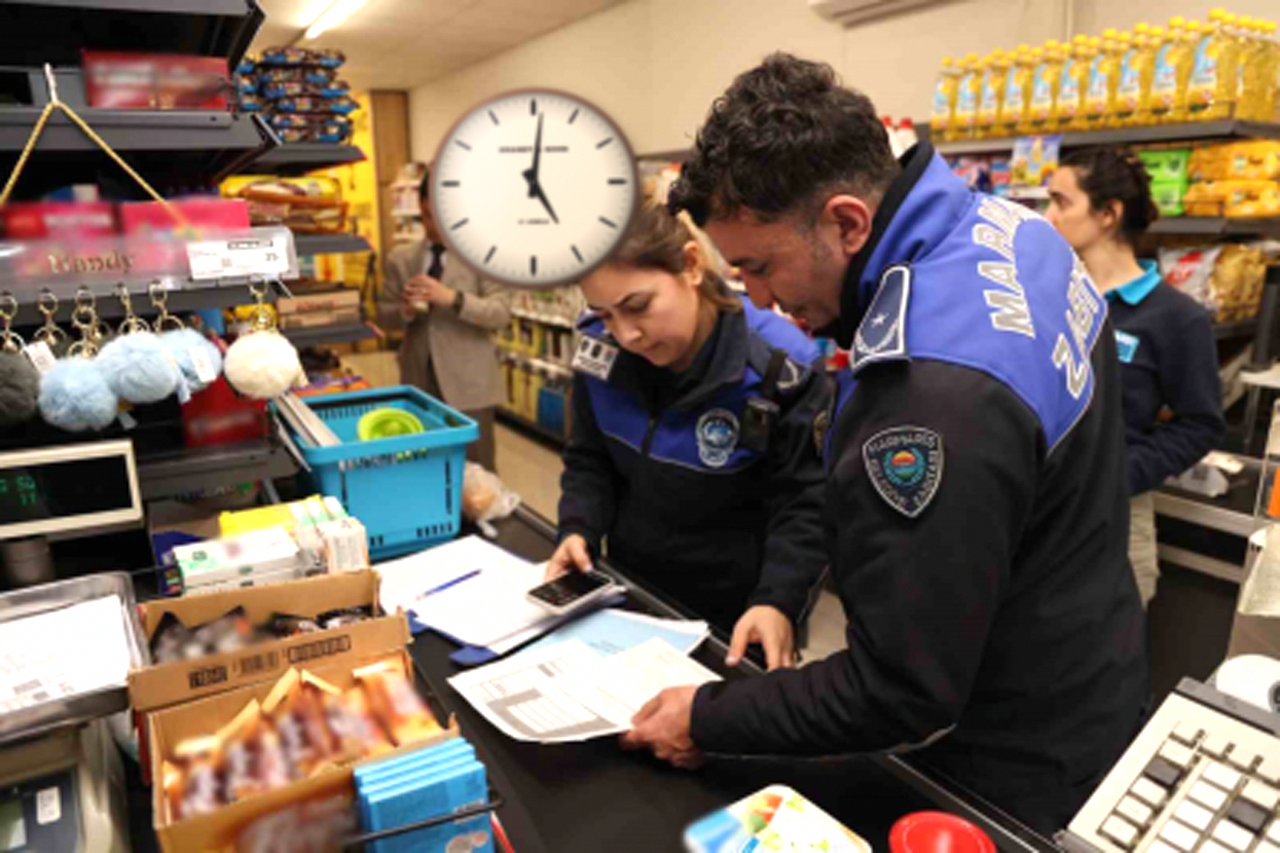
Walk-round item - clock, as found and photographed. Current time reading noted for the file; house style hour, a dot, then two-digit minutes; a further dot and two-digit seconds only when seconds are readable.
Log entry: 5.01
